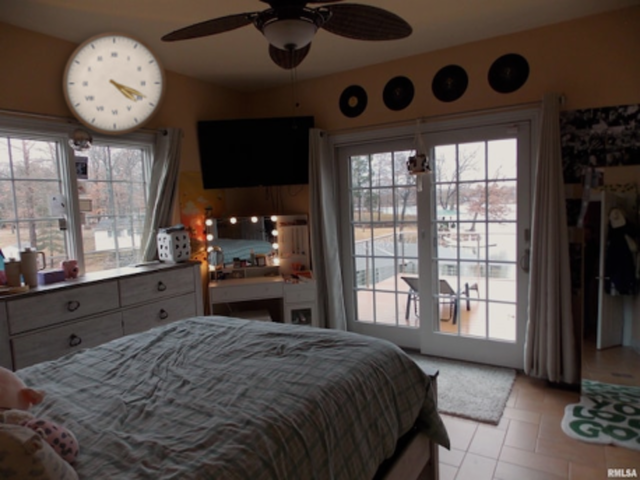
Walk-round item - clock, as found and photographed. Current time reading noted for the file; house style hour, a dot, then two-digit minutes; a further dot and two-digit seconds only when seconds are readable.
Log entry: 4.19
